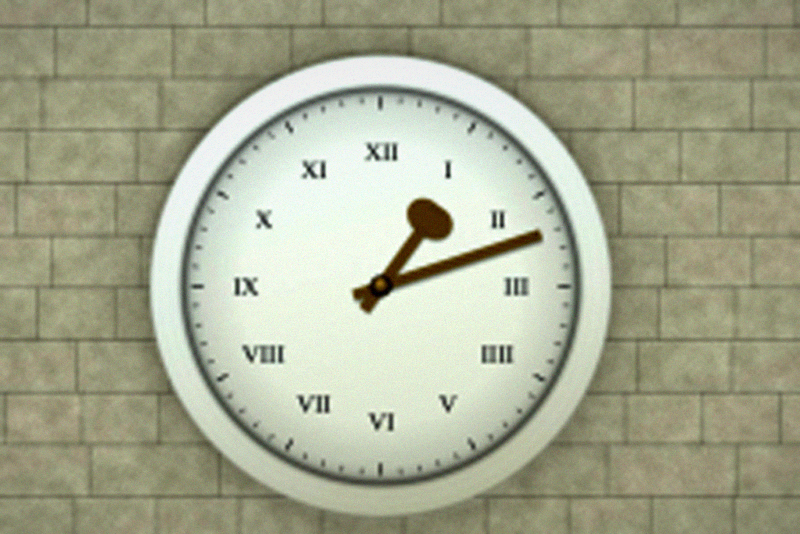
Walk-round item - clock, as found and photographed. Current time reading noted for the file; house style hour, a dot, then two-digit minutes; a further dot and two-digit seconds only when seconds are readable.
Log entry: 1.12
